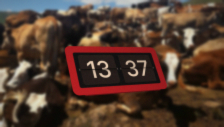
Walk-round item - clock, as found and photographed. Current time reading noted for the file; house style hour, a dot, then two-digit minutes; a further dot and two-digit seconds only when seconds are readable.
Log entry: 13.37
